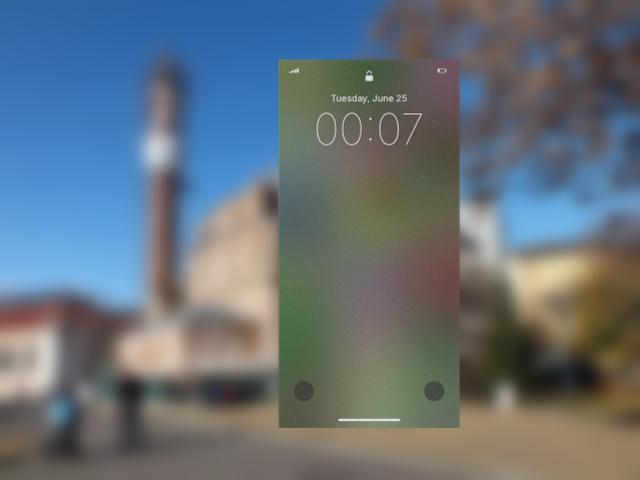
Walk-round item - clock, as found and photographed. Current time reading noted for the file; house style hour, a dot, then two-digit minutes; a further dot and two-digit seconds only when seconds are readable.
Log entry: 0.07
